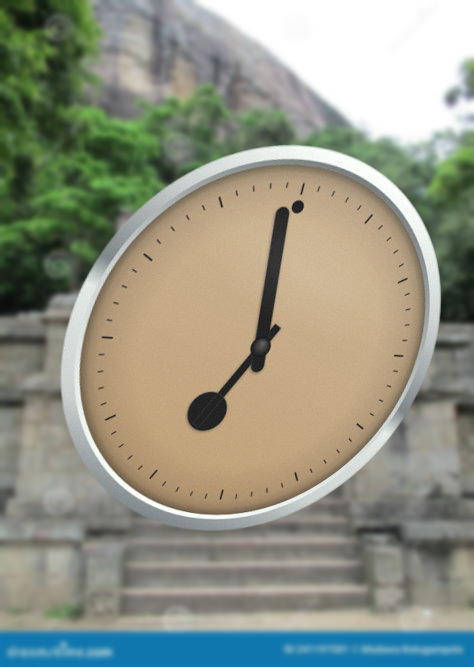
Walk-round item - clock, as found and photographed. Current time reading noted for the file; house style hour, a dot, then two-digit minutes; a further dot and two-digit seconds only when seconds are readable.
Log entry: 6.59
